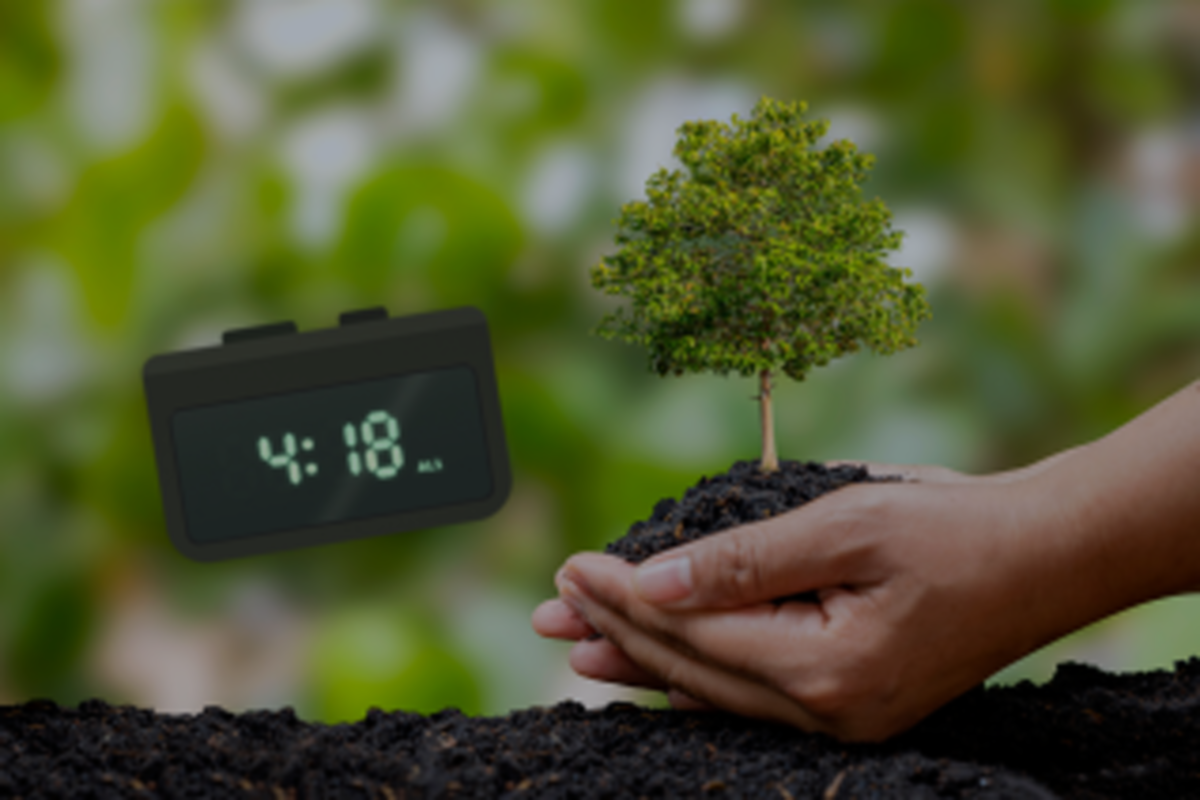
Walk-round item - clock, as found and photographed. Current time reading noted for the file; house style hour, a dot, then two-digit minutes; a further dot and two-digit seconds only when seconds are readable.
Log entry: 4.18
